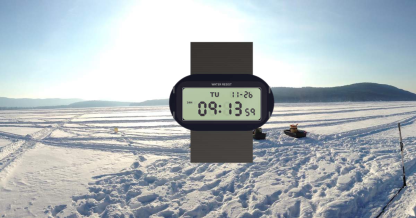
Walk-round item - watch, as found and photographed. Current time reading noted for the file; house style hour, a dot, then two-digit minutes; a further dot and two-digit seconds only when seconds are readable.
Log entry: 9.13.59
